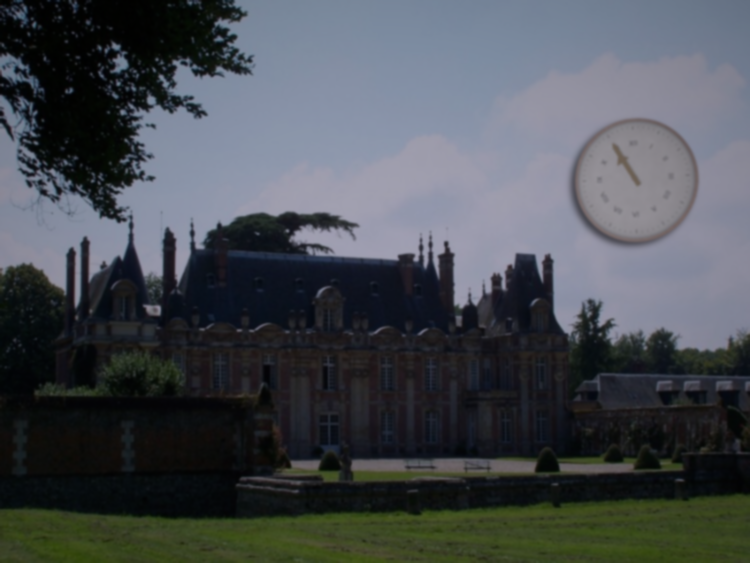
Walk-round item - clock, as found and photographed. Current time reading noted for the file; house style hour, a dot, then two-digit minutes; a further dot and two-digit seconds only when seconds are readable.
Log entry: 10.55
